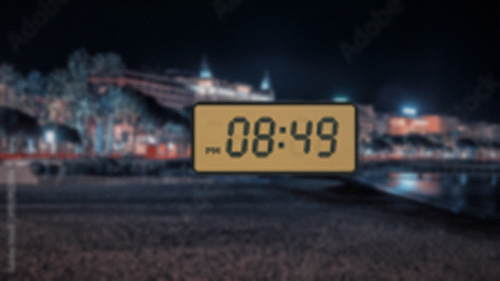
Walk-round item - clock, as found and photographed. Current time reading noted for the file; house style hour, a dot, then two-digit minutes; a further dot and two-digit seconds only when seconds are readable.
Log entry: 8.49
